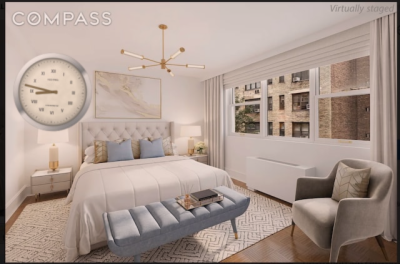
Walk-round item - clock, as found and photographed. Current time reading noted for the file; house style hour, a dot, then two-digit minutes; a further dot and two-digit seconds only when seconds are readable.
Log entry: 8.47
